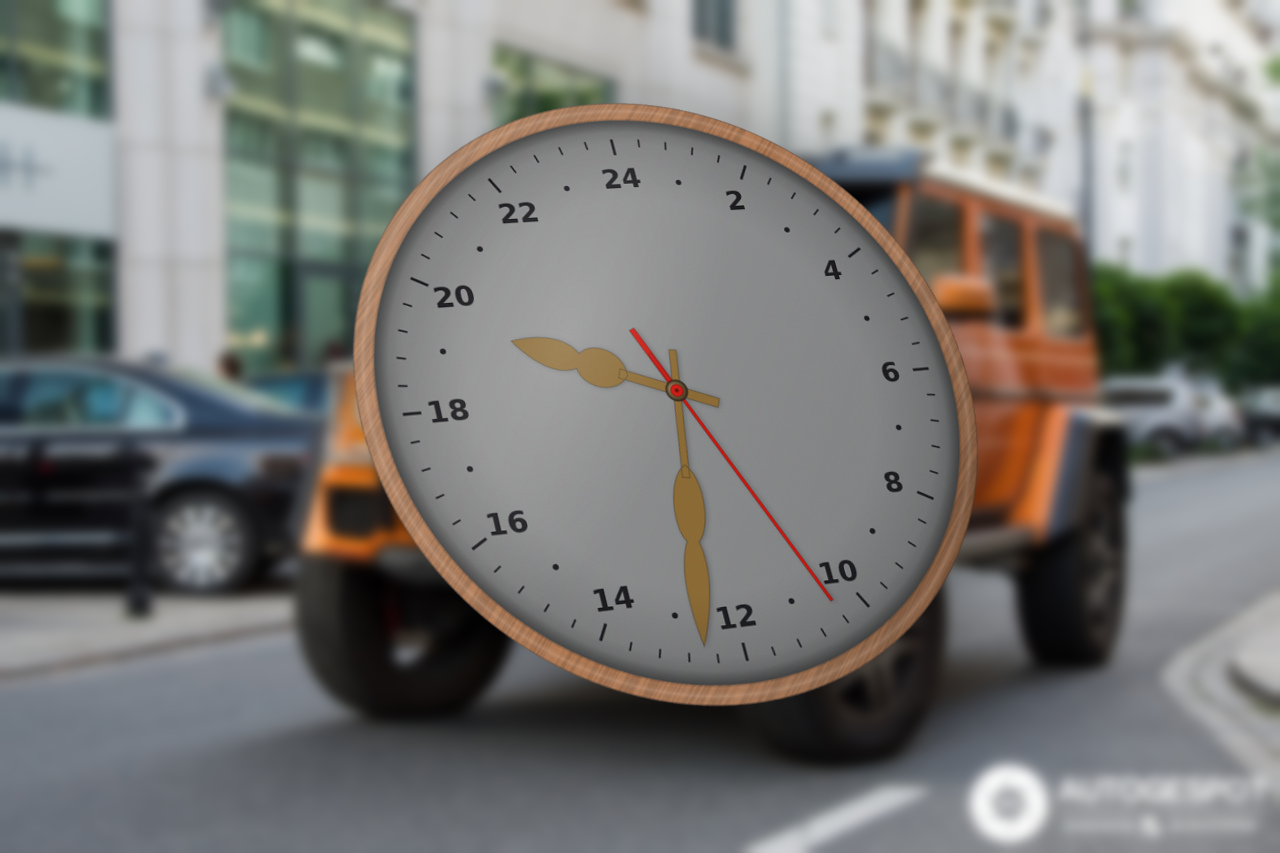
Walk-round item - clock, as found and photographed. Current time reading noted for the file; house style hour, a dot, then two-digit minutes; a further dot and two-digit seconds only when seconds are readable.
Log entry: 19.31.26
